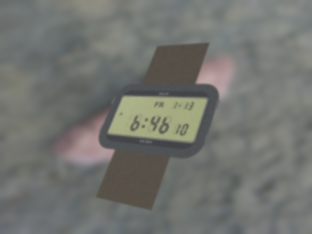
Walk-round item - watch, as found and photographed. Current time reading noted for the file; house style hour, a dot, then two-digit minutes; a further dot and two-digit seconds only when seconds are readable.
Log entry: 6.46.10
